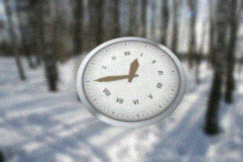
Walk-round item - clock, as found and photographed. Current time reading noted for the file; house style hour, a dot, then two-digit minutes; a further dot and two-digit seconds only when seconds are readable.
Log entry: 12.45
